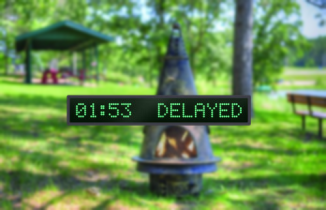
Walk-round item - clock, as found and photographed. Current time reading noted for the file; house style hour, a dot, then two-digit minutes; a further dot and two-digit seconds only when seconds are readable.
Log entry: 1.53
